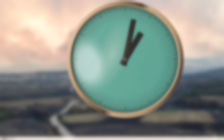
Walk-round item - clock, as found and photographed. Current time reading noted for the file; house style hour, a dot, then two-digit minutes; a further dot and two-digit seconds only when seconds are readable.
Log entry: 1.02
